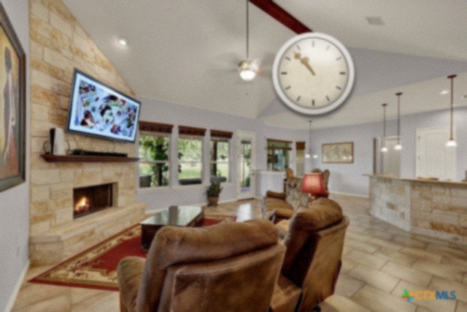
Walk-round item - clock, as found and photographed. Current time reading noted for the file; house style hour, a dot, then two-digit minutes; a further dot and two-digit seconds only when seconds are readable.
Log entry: 10.53
